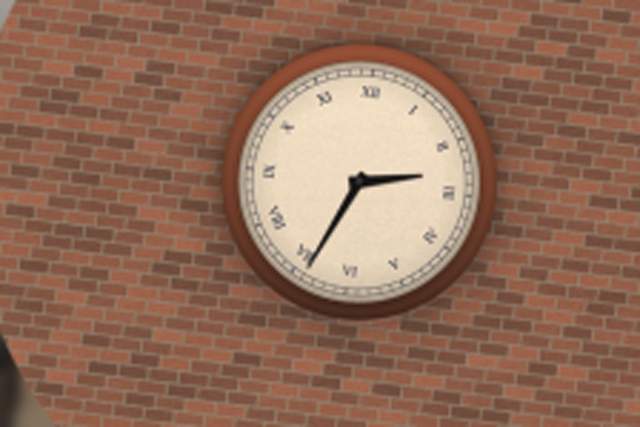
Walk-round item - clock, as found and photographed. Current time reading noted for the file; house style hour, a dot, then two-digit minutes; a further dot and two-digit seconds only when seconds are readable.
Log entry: 2.34
